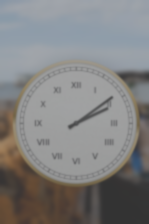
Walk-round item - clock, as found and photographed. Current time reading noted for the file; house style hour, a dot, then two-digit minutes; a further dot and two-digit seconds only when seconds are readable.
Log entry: 2.09
